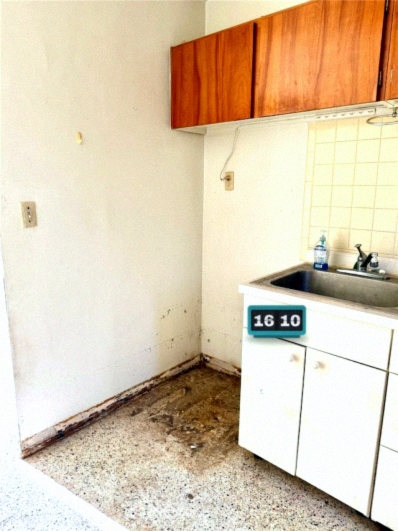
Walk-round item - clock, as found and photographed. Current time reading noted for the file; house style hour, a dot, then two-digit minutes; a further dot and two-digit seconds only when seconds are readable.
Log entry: 16.10
